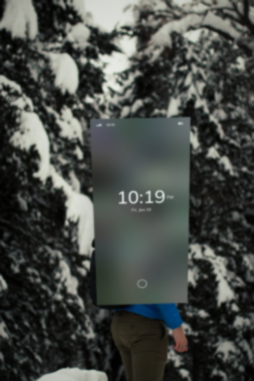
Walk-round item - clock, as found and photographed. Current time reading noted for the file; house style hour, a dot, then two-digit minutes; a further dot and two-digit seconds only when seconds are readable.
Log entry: 10.19
